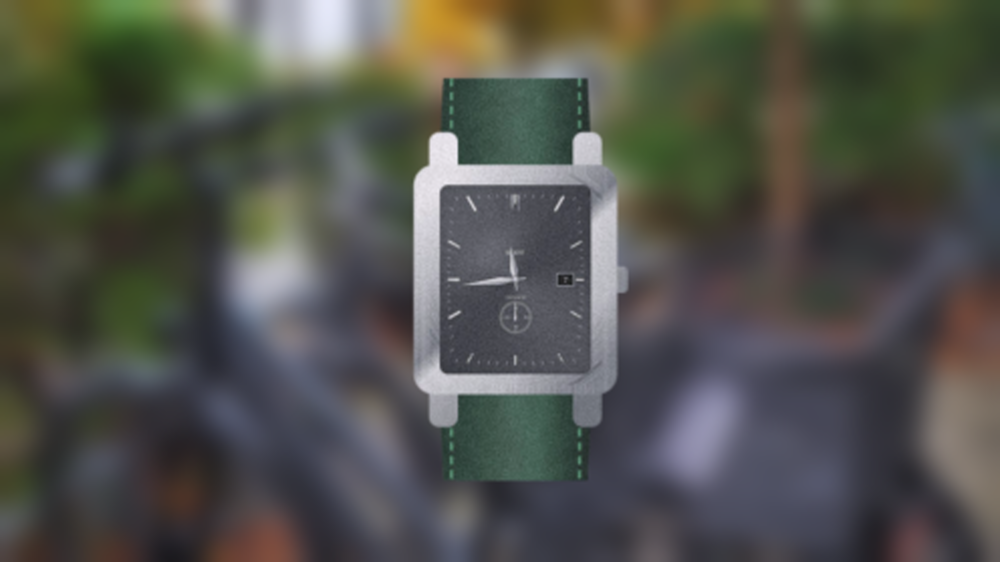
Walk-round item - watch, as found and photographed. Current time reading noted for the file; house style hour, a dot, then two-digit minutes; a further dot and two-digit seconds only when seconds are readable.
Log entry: 11.44
